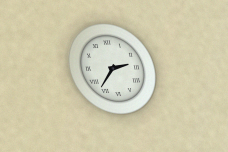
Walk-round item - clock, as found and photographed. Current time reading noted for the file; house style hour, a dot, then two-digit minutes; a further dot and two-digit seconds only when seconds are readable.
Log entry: 2.37
